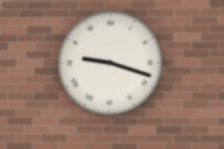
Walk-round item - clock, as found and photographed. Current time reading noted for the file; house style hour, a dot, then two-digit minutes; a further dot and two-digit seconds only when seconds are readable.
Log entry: 9.18
